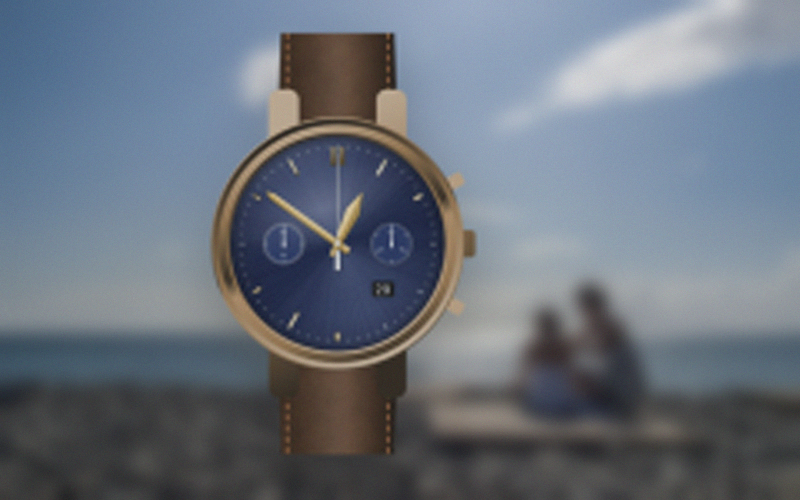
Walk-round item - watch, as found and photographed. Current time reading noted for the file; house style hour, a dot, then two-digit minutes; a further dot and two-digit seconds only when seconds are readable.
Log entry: 12.51
